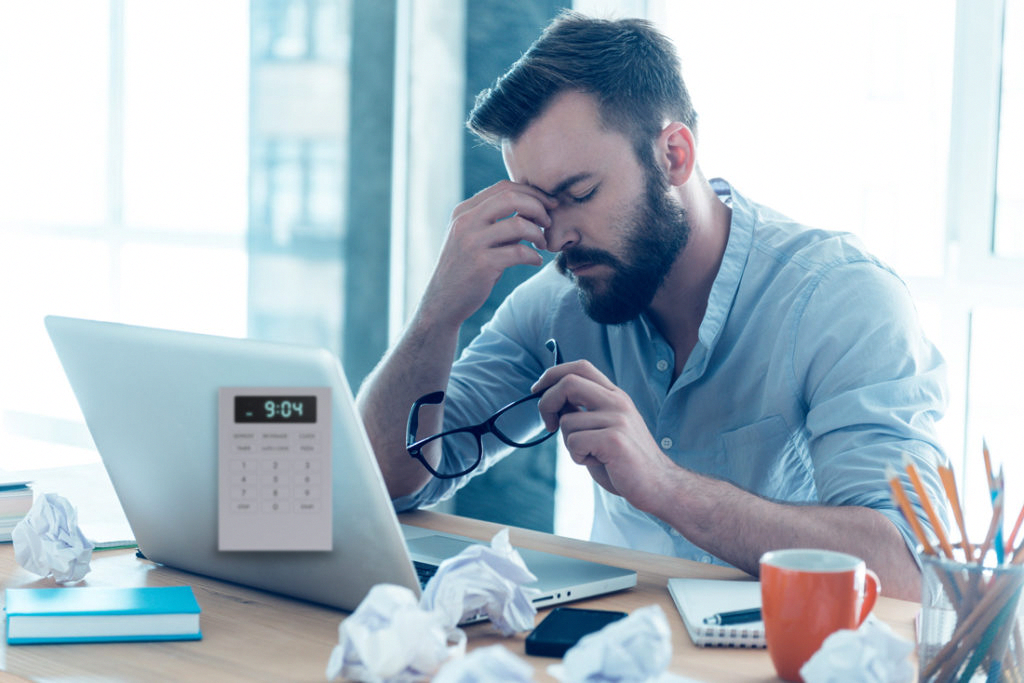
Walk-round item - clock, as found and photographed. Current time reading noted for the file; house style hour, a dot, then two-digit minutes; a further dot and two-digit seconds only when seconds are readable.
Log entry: 9.04
